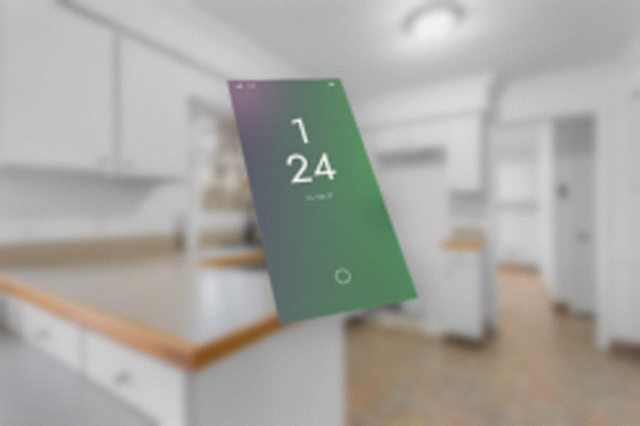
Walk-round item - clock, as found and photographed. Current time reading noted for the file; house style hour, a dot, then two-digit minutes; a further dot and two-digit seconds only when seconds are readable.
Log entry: 1.24
